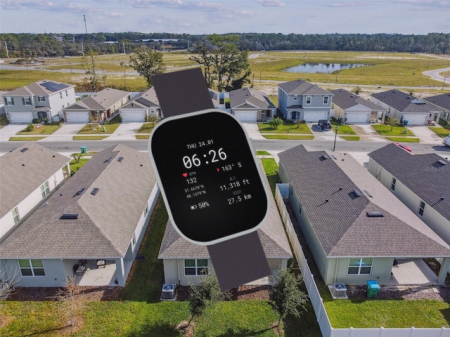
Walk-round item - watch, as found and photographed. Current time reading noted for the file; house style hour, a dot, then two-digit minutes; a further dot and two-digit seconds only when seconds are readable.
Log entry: 6.26
